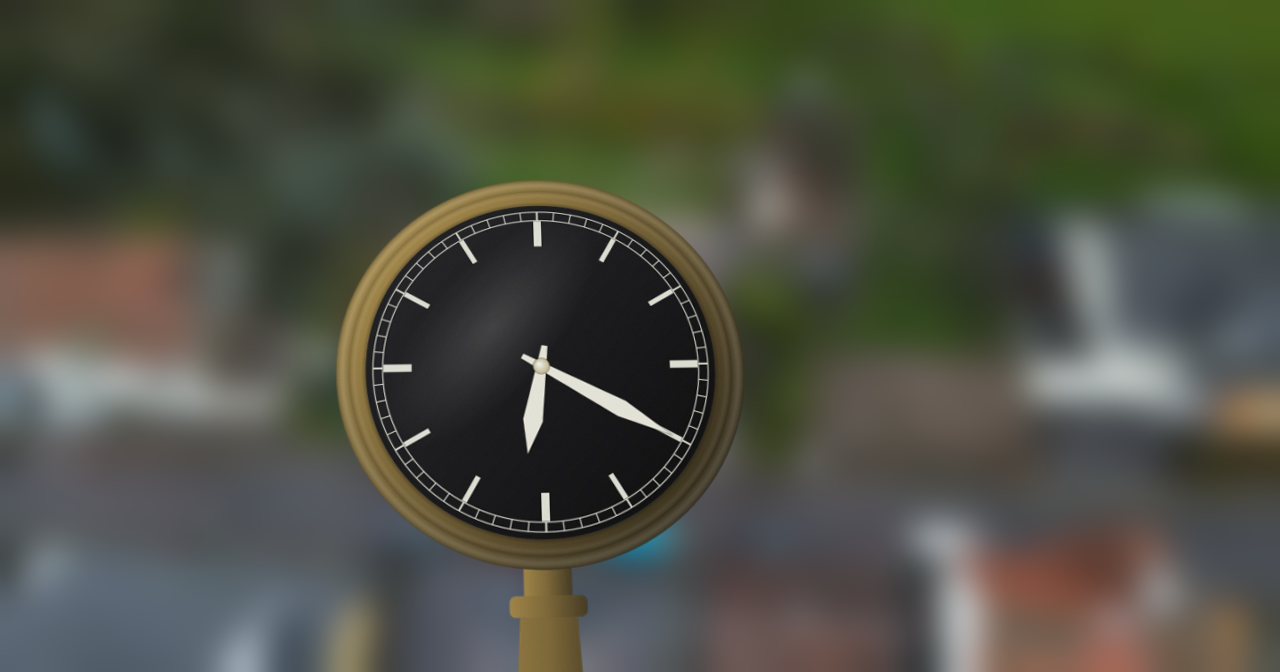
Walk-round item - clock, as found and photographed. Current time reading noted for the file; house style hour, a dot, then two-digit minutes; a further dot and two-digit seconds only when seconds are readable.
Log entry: 6.20
